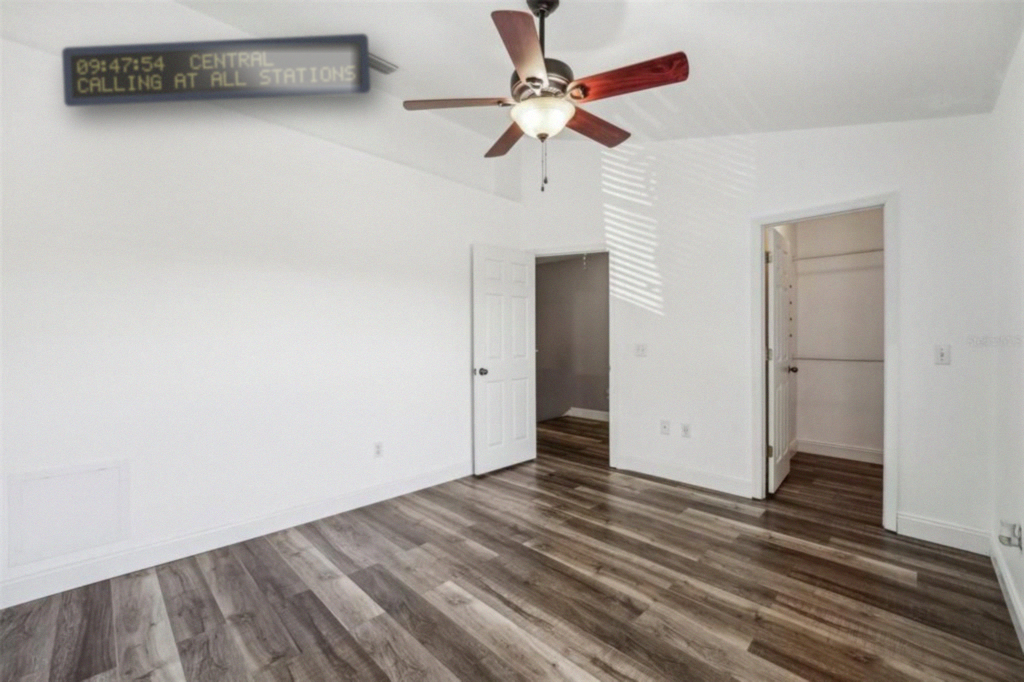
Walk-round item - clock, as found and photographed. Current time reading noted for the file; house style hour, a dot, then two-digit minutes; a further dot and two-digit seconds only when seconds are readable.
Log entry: 9.47.54
